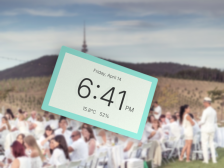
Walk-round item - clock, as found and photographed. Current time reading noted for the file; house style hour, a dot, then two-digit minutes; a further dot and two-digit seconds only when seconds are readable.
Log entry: 6.41
